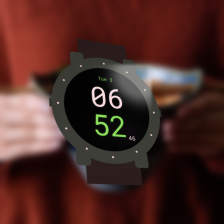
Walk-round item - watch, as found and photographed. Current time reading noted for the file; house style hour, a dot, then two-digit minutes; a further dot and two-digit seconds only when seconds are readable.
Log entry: 6.52
